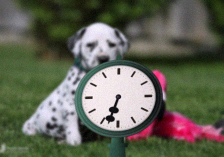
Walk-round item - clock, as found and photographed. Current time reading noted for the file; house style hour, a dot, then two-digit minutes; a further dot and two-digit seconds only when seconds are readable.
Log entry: 6.33
